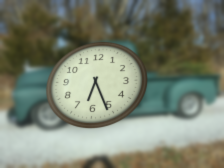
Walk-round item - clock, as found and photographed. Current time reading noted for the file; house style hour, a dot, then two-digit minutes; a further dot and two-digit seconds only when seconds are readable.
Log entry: 6.26
